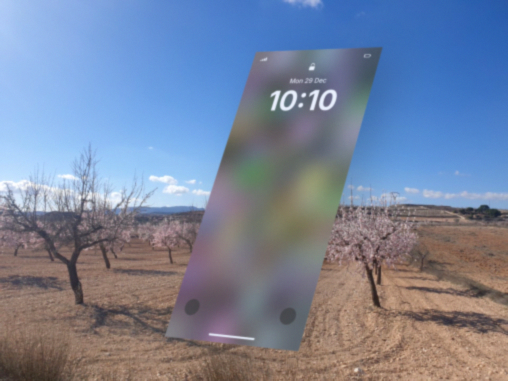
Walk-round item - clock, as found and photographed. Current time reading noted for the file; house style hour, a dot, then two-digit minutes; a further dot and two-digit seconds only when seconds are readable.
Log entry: 10.10
